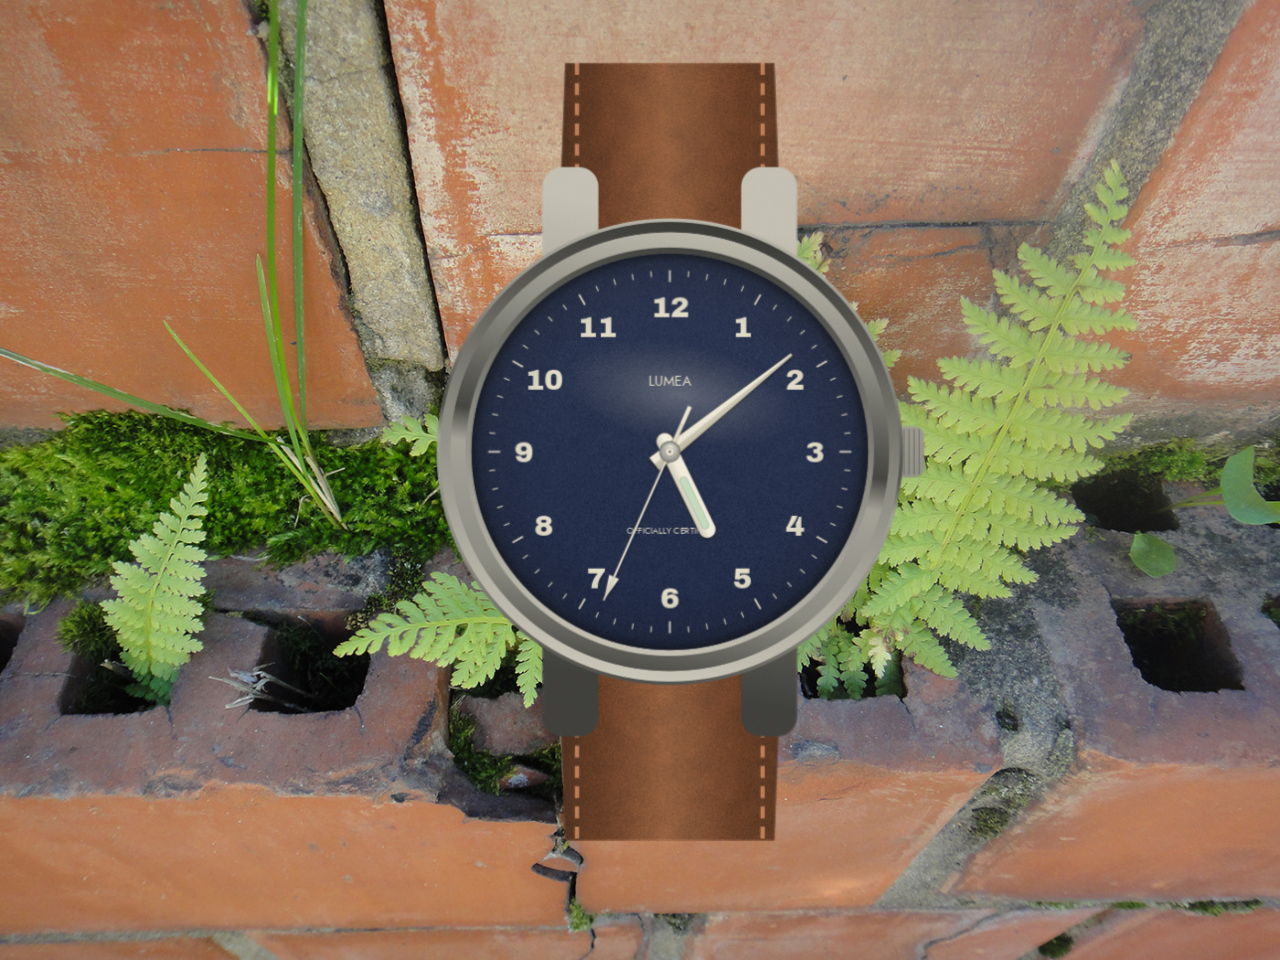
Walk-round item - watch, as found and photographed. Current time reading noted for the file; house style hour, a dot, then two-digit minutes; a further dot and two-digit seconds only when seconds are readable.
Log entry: 5.08.34
